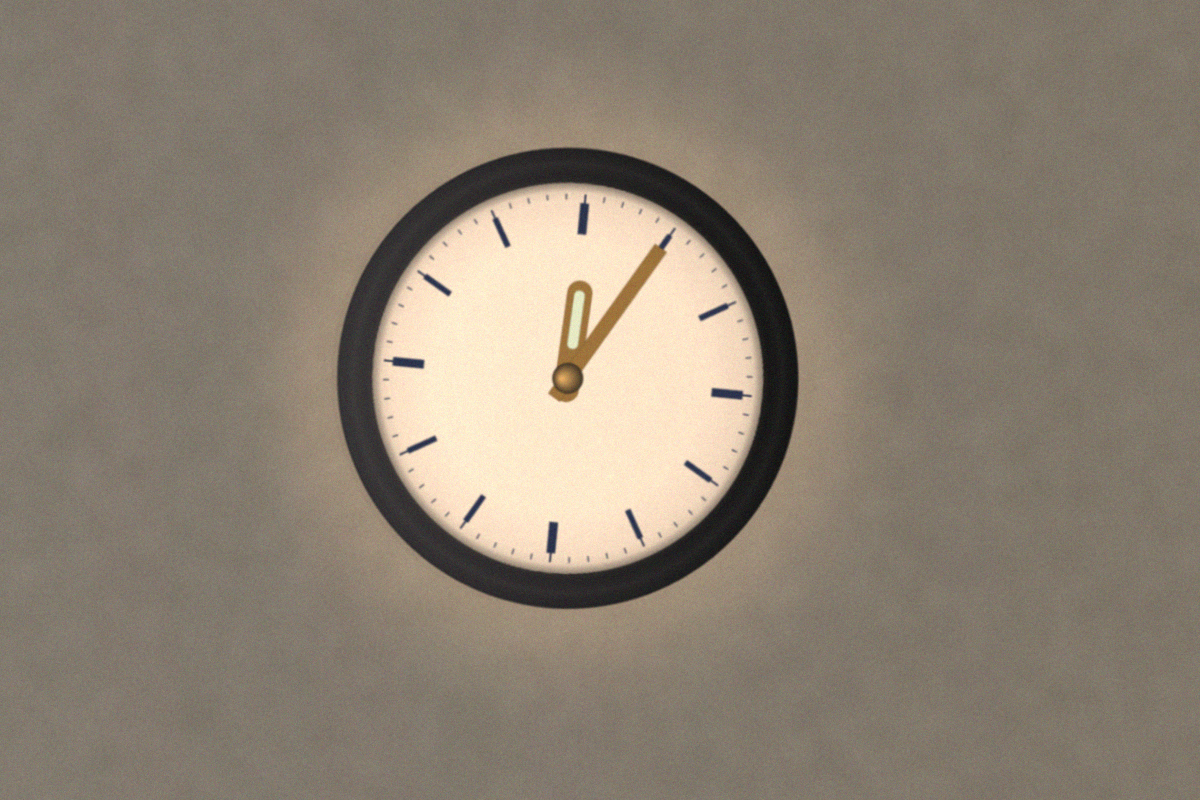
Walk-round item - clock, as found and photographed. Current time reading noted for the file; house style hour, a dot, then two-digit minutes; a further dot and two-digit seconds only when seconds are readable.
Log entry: 12.05
